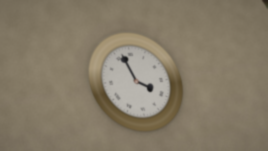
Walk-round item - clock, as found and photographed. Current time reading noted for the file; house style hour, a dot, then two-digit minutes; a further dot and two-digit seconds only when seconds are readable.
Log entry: 3.57
